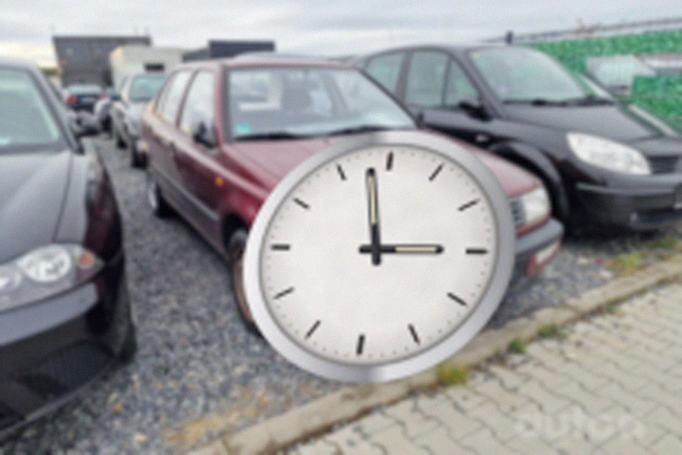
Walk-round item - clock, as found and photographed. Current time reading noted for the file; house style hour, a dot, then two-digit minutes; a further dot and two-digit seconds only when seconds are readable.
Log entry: 2.58
